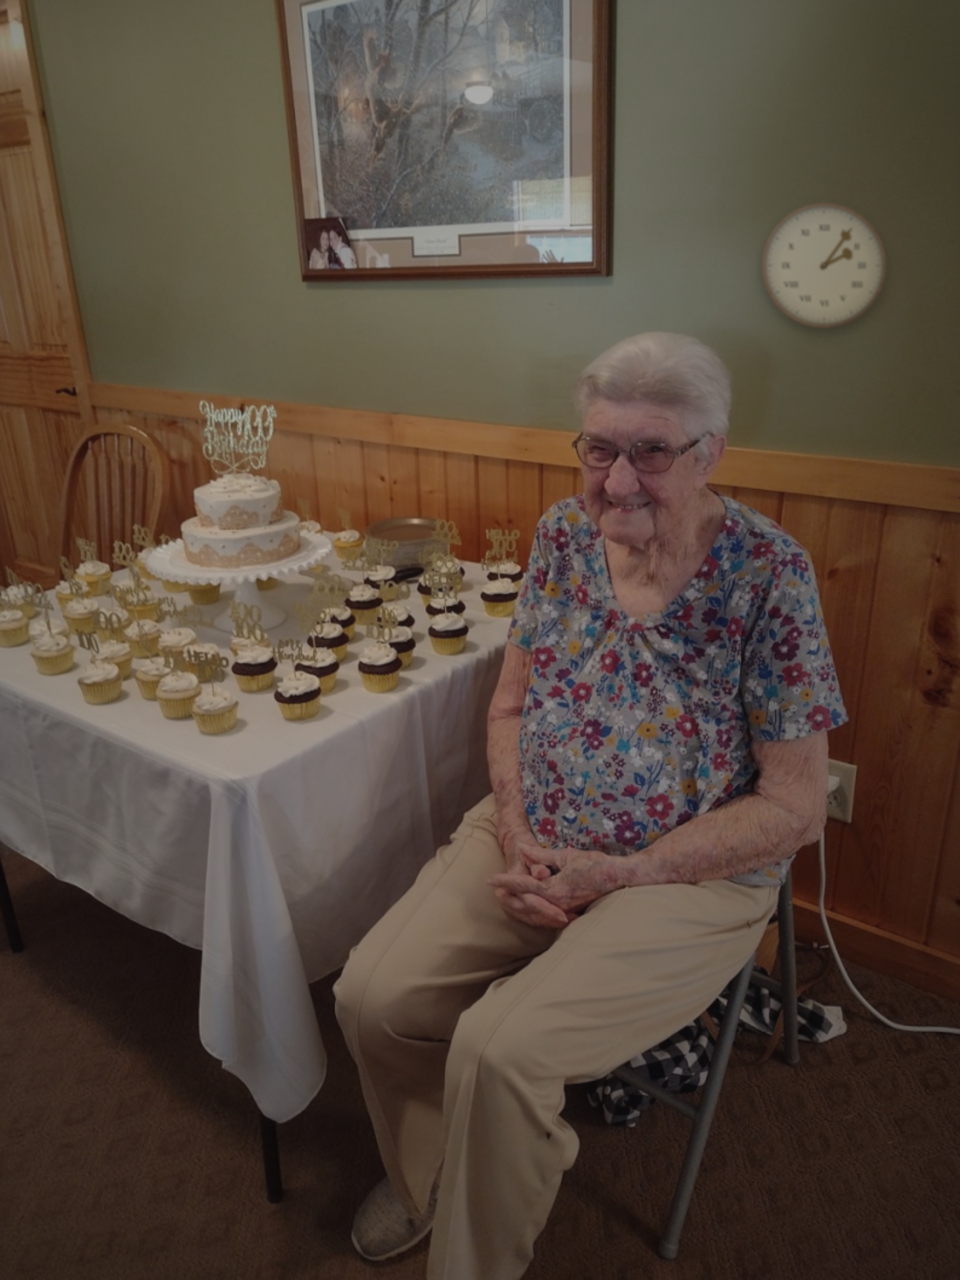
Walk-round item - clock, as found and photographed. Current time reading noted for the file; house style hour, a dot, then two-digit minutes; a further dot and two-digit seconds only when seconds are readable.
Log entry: 2.06
